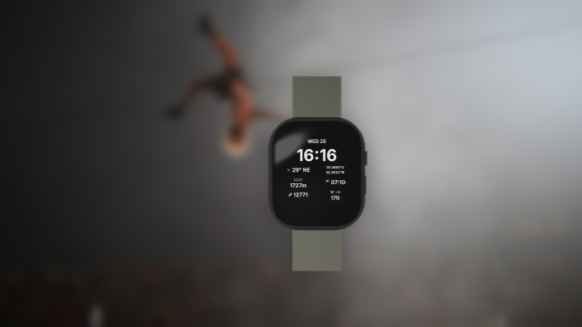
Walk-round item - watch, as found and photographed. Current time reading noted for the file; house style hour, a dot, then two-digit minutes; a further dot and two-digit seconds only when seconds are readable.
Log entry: 16.16
